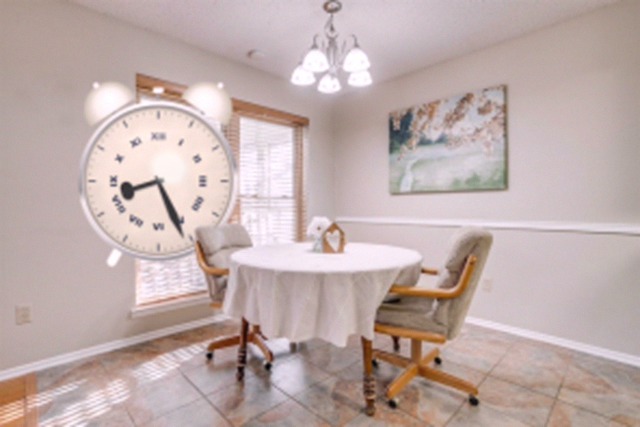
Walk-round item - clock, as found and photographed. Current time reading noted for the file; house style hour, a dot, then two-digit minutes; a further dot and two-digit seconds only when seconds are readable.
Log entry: 8.26
